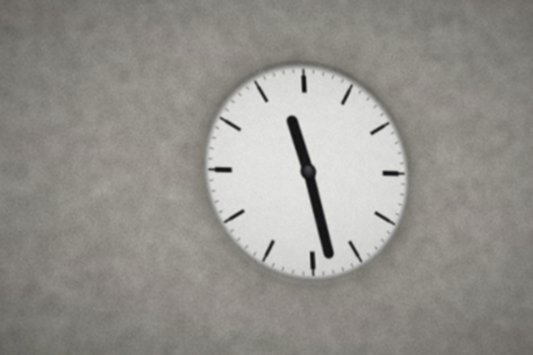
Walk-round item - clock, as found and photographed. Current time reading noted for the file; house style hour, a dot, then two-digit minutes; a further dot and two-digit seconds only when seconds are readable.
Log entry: 11.28
